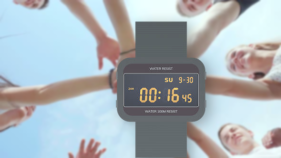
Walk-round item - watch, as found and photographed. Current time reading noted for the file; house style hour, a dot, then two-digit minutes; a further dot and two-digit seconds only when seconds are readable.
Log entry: 0.16.45
